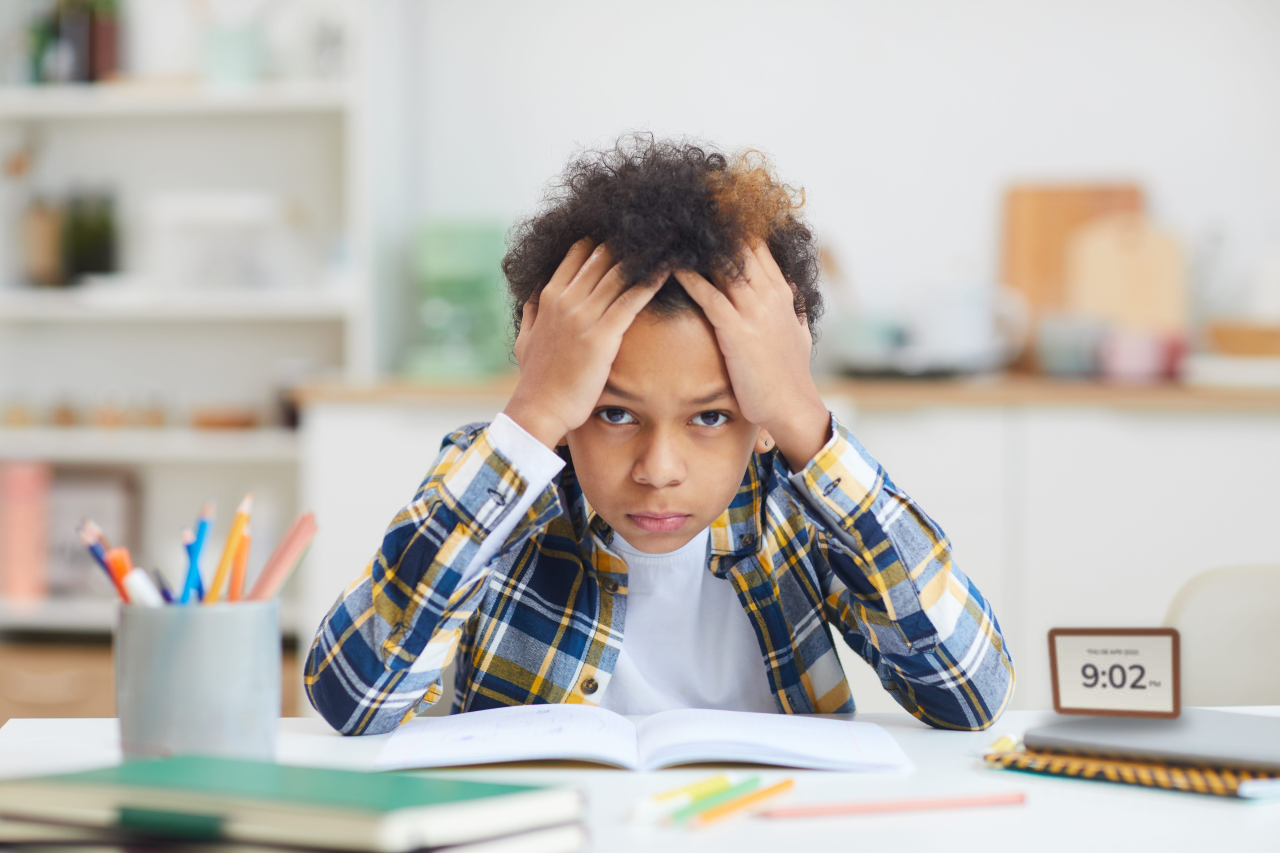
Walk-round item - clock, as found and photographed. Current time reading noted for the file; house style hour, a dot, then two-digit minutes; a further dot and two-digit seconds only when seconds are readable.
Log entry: 9.02
